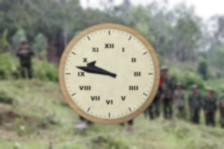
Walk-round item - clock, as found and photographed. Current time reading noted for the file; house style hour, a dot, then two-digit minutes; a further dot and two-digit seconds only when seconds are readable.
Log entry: 9.47
